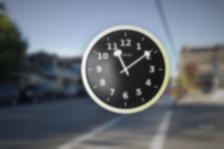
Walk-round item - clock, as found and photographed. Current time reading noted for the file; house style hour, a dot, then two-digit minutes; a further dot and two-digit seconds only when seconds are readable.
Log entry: 11.09
